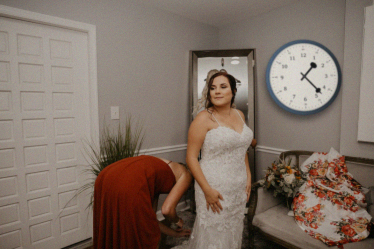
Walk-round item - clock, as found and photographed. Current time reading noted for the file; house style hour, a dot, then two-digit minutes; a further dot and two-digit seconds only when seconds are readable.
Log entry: 1.23
